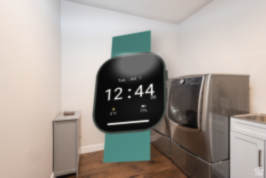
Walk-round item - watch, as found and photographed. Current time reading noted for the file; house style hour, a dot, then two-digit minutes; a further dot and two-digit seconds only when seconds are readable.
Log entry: 12.44
